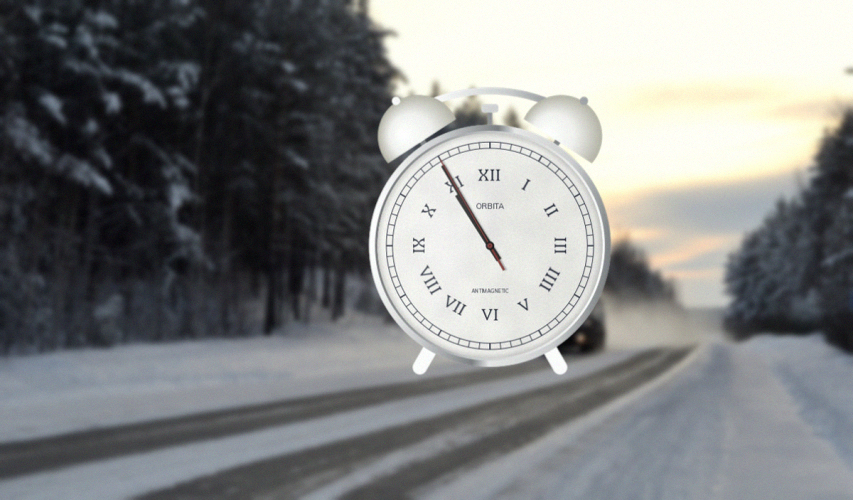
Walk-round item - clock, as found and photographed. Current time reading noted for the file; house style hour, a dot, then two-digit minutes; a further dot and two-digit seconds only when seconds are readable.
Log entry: 10.54.55
